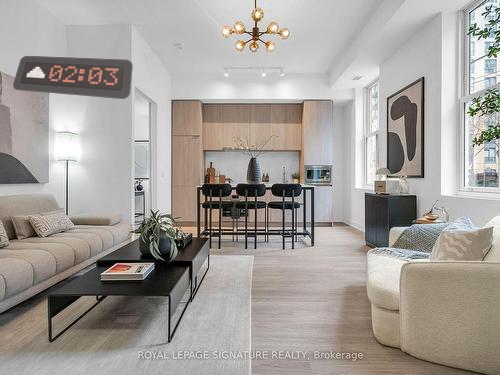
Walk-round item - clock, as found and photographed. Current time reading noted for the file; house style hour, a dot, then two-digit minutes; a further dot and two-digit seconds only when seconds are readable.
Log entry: 2.03
